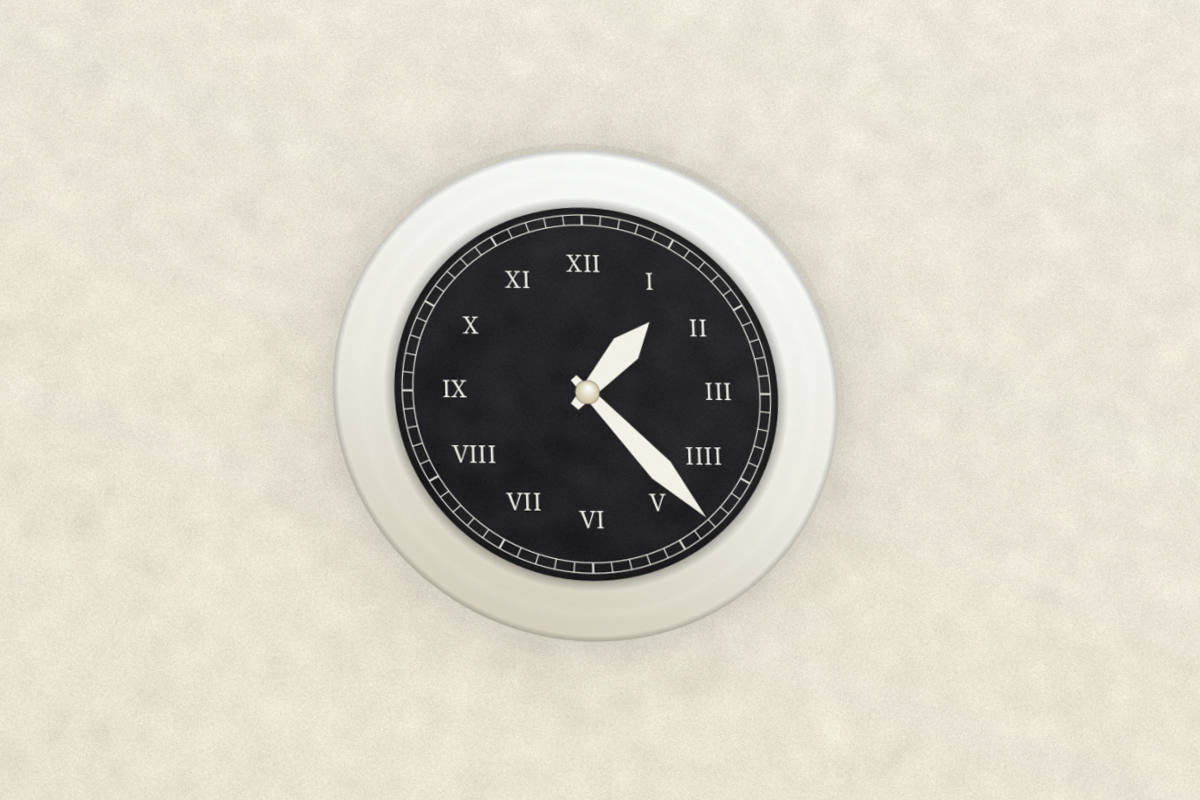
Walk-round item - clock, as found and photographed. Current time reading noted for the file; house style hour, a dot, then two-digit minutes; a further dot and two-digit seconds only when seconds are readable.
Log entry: 1.23
